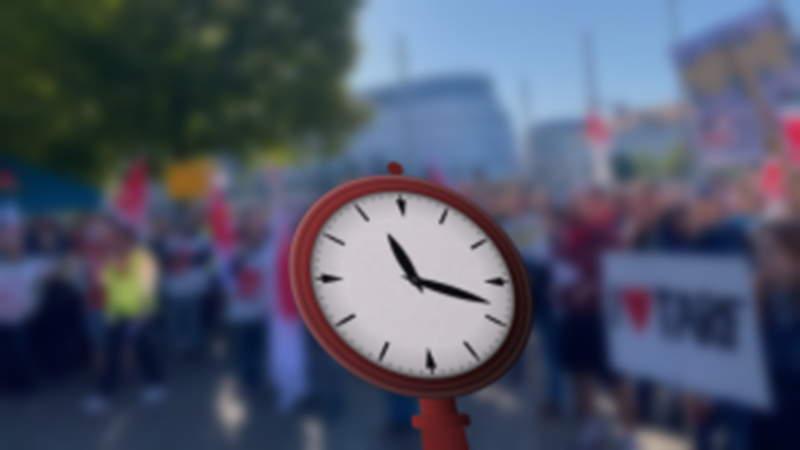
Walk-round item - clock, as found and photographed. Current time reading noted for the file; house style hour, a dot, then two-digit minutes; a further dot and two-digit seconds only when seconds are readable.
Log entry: 11.18
